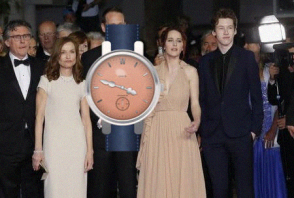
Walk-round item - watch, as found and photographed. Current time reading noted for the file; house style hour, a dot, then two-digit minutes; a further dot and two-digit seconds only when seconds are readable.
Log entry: 3.48
